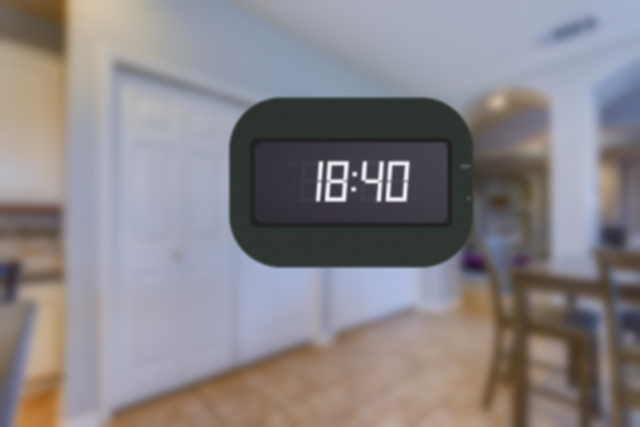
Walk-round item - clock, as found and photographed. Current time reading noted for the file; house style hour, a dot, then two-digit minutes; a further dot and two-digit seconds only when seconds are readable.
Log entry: 18.40
